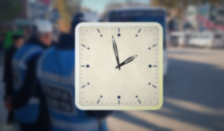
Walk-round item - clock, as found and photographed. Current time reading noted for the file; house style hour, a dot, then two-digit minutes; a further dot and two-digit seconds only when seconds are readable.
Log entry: 1.58
